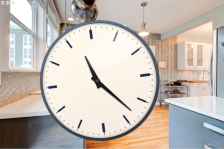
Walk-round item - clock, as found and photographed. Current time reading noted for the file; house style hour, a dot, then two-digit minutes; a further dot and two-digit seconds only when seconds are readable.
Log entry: 11.23
